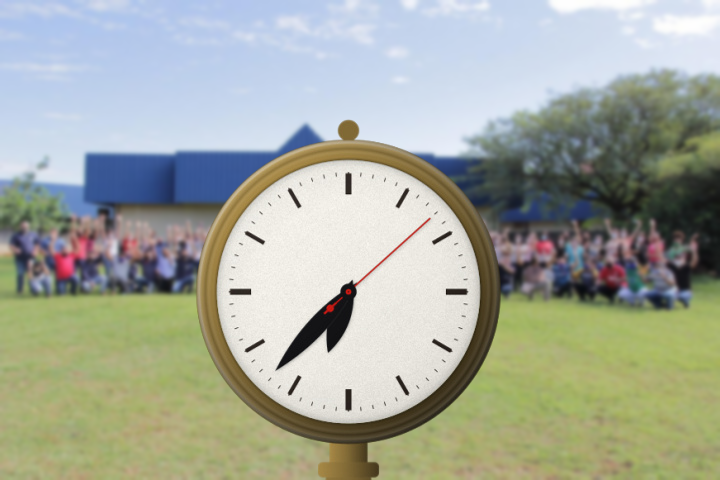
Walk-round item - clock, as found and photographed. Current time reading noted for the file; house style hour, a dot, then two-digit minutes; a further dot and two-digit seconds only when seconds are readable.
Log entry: 6.37.08
